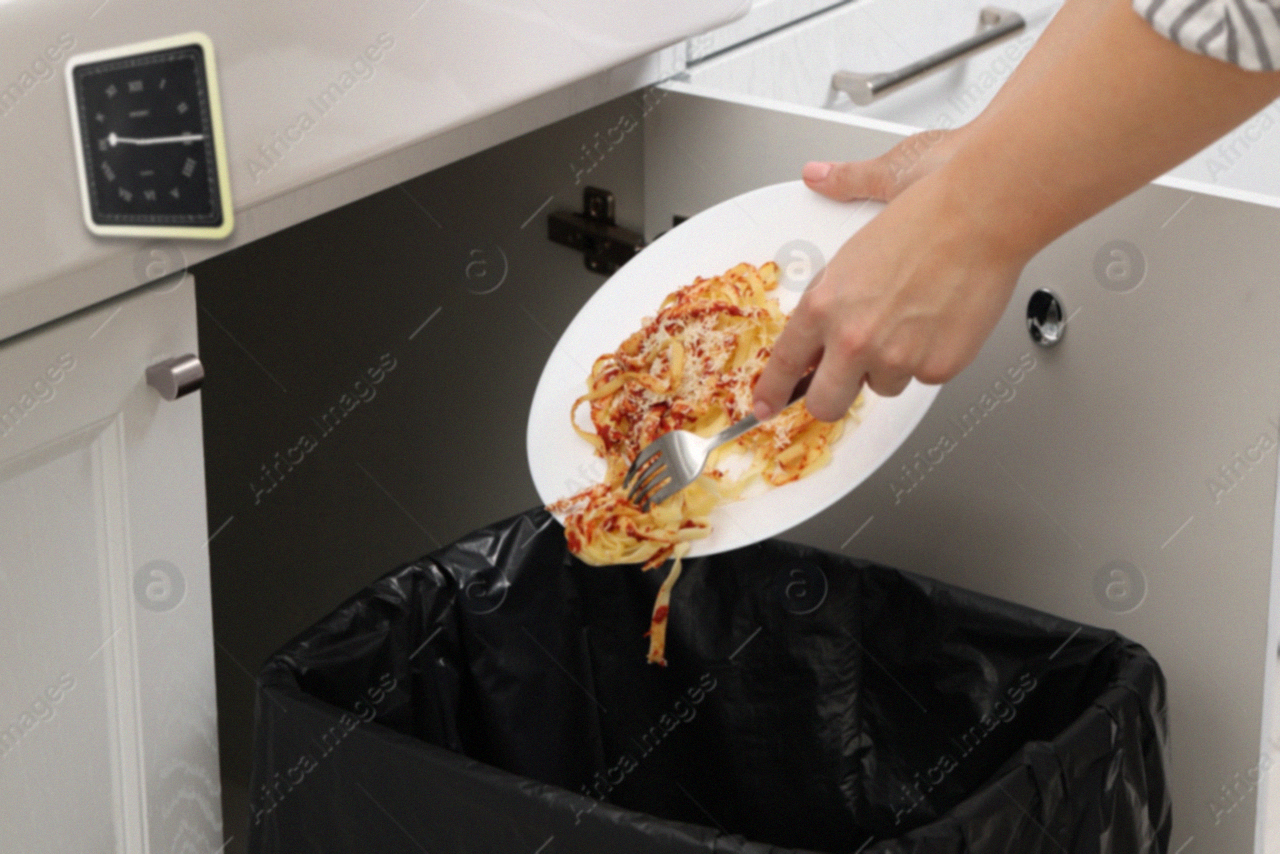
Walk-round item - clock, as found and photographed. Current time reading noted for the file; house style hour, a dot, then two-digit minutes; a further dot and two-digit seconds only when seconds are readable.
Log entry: 9.15
